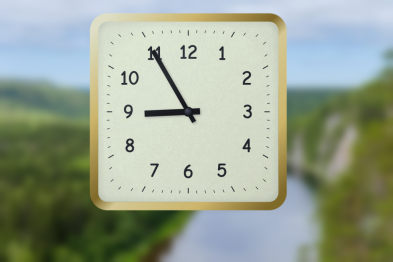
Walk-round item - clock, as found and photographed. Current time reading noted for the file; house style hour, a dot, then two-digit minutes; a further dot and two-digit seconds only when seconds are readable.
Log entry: 8.55
